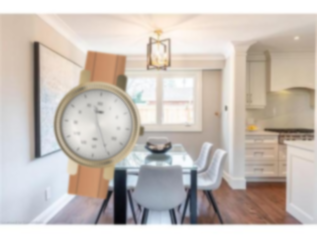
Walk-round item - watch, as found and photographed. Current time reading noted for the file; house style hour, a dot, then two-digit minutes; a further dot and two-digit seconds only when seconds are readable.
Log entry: 11.26
